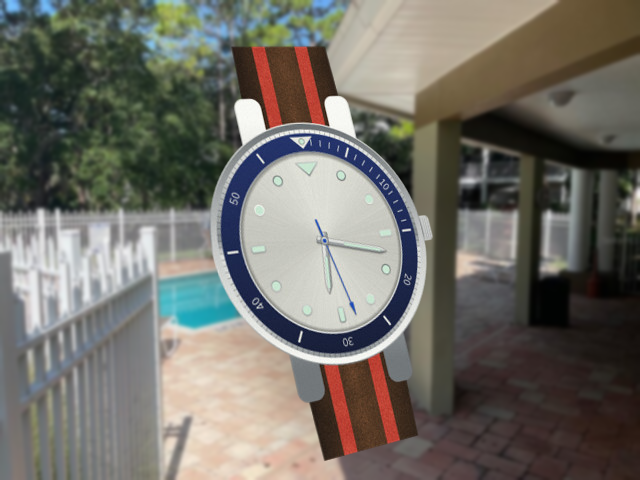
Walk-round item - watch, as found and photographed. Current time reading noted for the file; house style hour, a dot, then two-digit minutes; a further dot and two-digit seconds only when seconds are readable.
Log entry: 6.17.28
